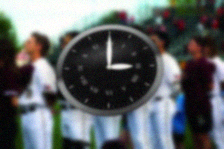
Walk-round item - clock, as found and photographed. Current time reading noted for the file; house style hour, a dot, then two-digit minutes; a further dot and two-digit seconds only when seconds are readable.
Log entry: 3.00
